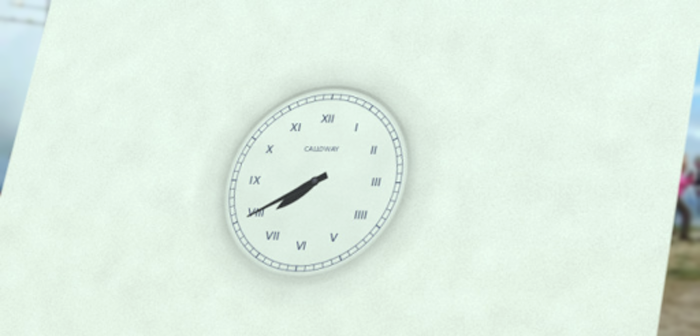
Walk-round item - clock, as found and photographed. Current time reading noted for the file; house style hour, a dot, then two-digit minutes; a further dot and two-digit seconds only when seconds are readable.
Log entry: 7.40
